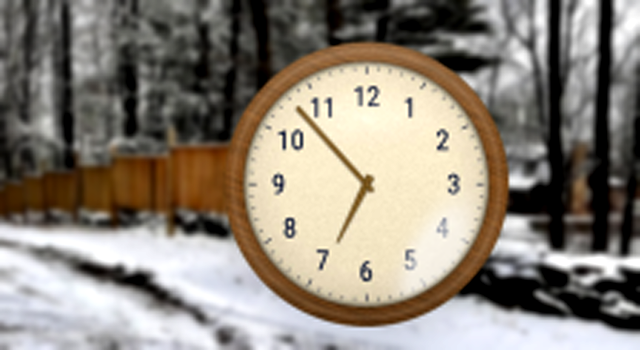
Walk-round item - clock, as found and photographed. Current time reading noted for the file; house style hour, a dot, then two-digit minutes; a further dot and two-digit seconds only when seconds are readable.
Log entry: 6.53
